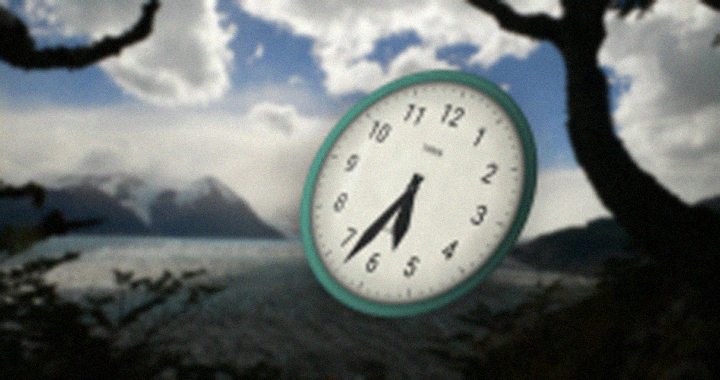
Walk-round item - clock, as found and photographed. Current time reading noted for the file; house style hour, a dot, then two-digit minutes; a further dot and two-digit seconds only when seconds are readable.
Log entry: 5.33
